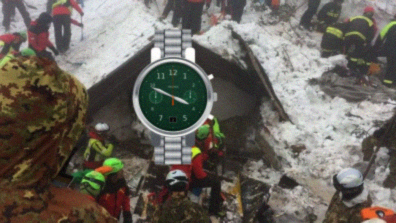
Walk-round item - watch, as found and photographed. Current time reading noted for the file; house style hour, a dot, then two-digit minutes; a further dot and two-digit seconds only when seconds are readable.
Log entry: 3.49
